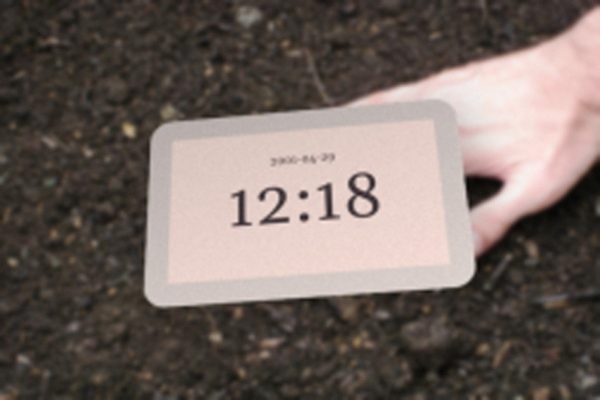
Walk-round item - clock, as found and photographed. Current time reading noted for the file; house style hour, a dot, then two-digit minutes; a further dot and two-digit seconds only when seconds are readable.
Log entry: 12.18
